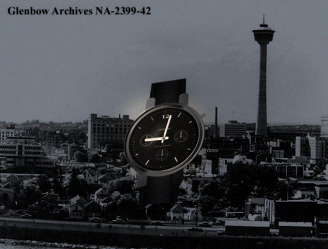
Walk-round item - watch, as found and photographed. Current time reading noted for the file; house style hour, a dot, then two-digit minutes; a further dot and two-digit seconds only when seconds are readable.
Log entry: 9.02
